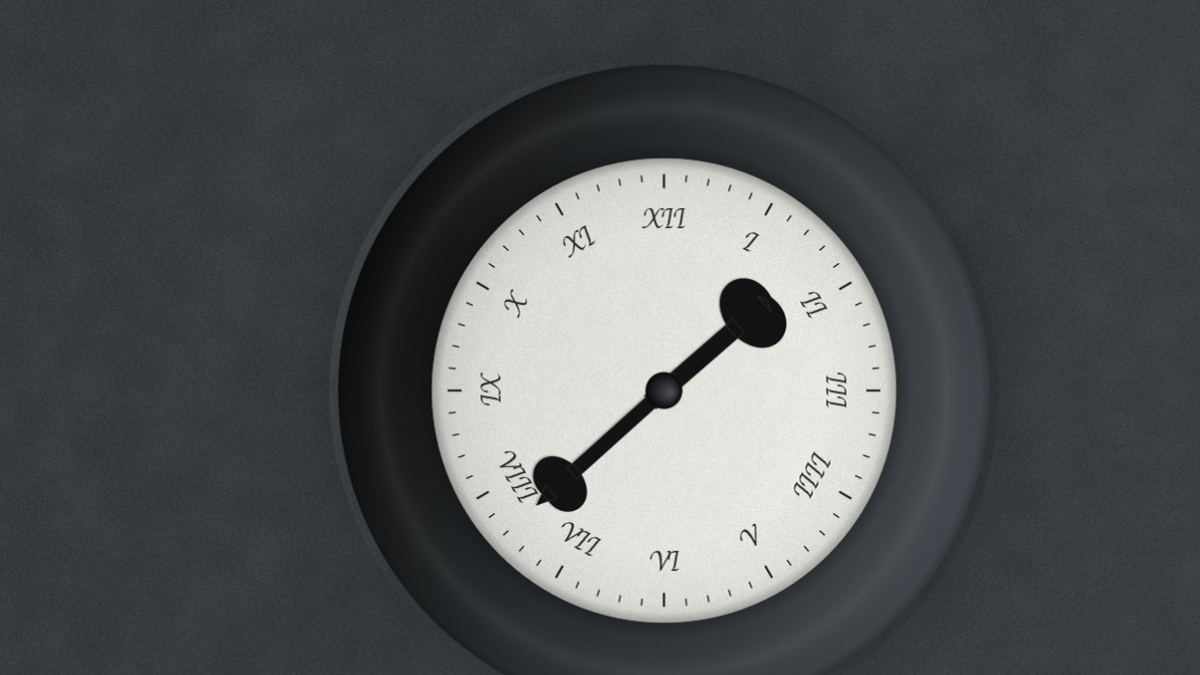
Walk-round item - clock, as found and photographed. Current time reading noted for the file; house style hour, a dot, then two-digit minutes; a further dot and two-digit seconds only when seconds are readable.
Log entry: 1.38
